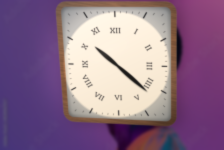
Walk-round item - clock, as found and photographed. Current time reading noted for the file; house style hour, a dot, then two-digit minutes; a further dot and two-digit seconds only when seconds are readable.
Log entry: 10.22
